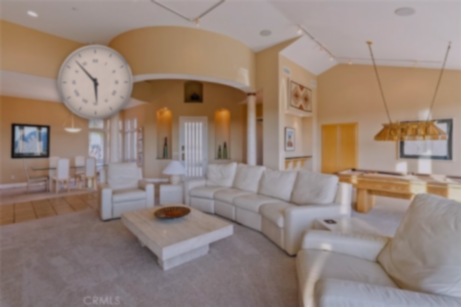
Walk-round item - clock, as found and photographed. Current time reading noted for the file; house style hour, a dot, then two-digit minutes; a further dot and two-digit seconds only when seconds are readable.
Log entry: 5.53
